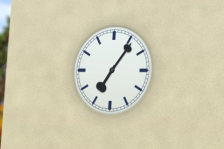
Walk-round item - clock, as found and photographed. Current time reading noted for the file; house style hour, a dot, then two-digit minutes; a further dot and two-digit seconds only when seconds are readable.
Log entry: 7.06
